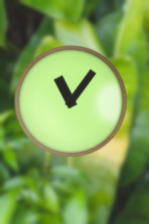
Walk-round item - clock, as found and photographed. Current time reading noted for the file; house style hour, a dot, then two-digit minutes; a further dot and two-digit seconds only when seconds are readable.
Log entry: 11.06
